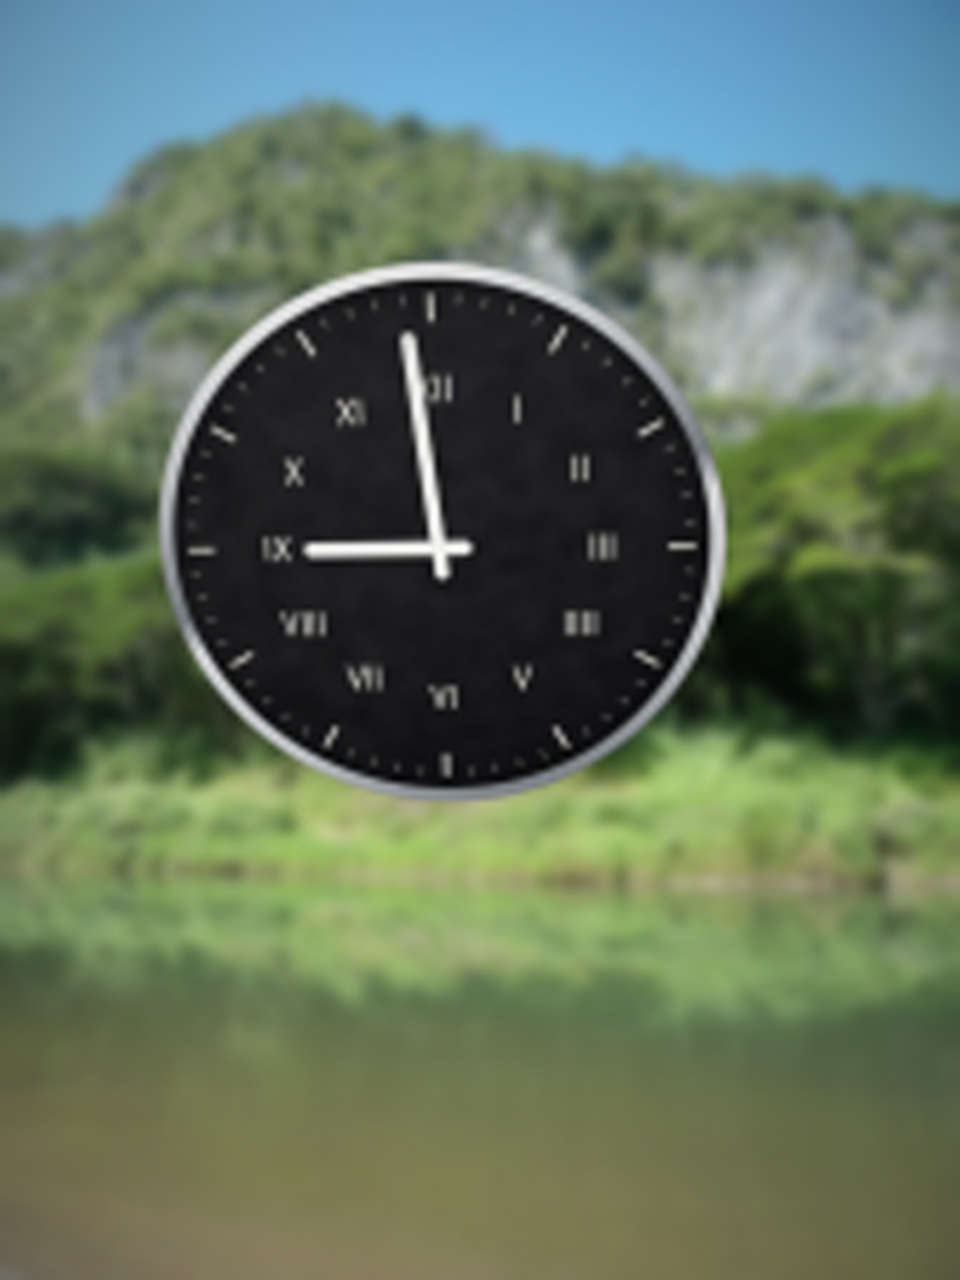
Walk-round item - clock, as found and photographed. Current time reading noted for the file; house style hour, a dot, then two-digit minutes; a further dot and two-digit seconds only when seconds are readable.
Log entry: 8.59
